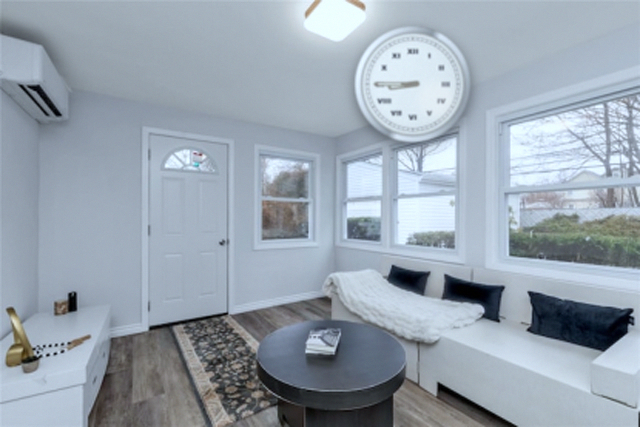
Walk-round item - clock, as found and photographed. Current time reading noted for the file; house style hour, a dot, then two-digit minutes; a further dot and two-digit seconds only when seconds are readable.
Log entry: 8.45
